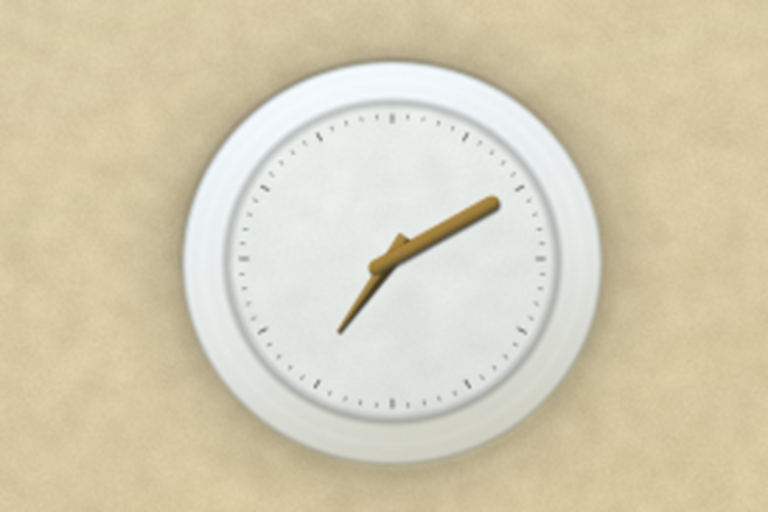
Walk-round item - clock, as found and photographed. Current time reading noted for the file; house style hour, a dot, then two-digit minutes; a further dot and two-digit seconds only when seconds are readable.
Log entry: 7.10
